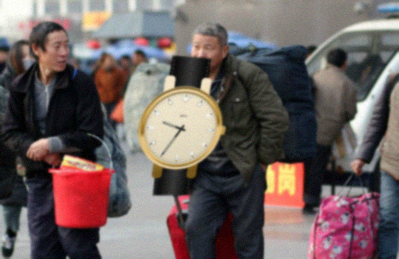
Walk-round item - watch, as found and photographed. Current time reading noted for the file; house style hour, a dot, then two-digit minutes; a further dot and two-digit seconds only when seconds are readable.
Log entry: 9.35
